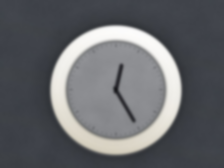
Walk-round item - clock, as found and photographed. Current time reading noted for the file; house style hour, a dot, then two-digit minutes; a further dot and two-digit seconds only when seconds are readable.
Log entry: 12.25
